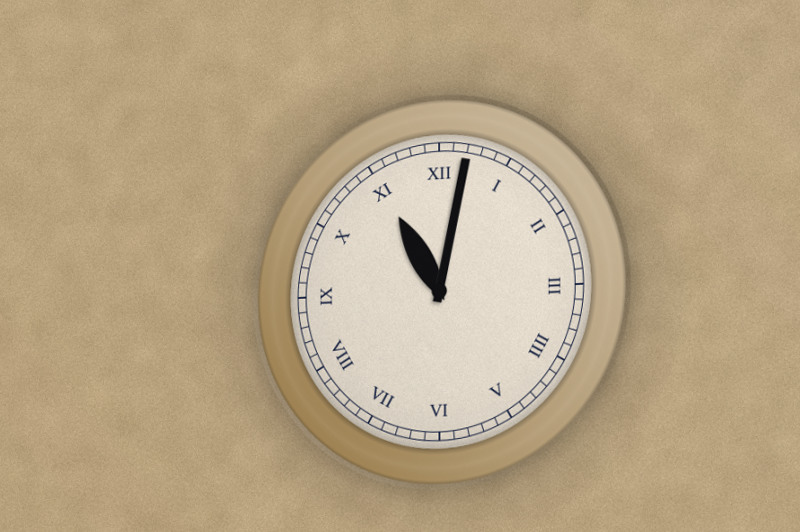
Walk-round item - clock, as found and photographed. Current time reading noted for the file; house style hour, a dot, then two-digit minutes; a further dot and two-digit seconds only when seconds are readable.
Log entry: 11.02
